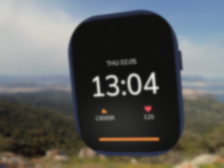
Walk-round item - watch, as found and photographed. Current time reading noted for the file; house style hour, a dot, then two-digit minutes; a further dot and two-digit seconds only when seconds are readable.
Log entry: 13.04
